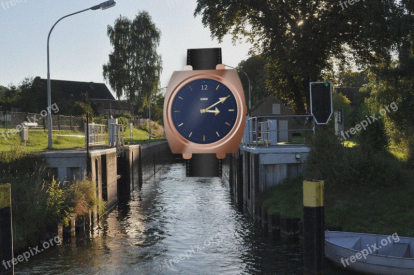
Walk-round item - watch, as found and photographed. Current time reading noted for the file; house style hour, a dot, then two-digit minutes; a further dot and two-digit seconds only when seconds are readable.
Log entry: 3.10
